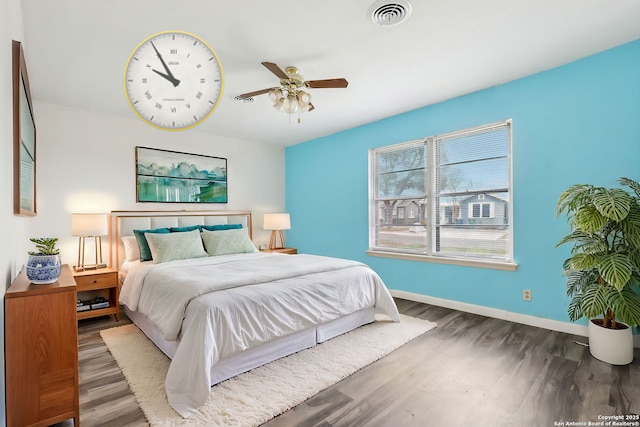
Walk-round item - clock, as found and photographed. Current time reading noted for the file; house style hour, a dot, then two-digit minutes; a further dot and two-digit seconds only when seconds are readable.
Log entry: 9.55
